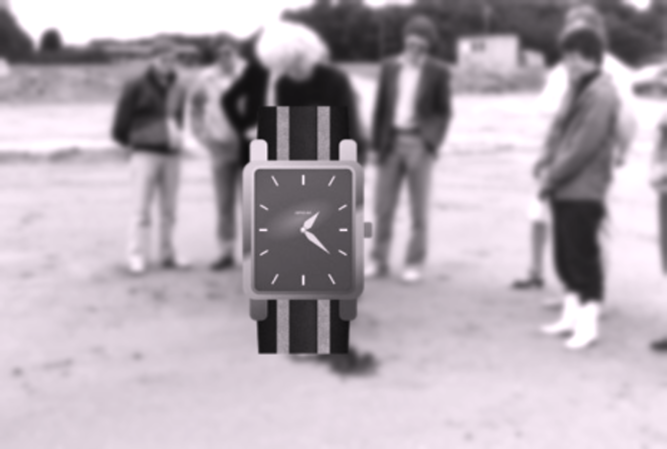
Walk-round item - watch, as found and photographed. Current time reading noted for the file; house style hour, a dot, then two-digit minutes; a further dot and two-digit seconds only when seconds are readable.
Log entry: 1.22
